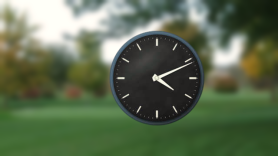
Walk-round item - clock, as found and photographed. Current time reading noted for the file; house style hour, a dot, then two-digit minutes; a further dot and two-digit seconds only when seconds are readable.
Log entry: 4.11
